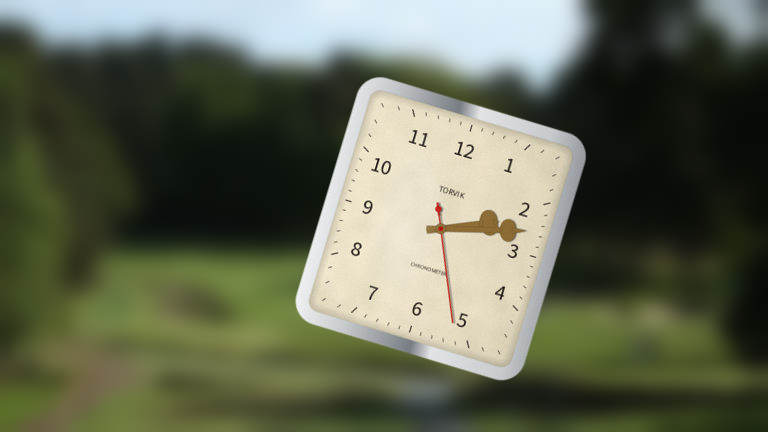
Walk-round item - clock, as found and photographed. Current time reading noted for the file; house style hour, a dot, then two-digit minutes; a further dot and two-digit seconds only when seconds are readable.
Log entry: 2.12.26
